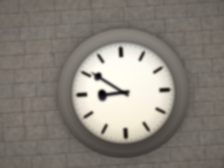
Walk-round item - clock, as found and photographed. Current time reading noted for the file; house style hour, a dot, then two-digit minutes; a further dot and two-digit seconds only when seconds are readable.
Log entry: 8.51
